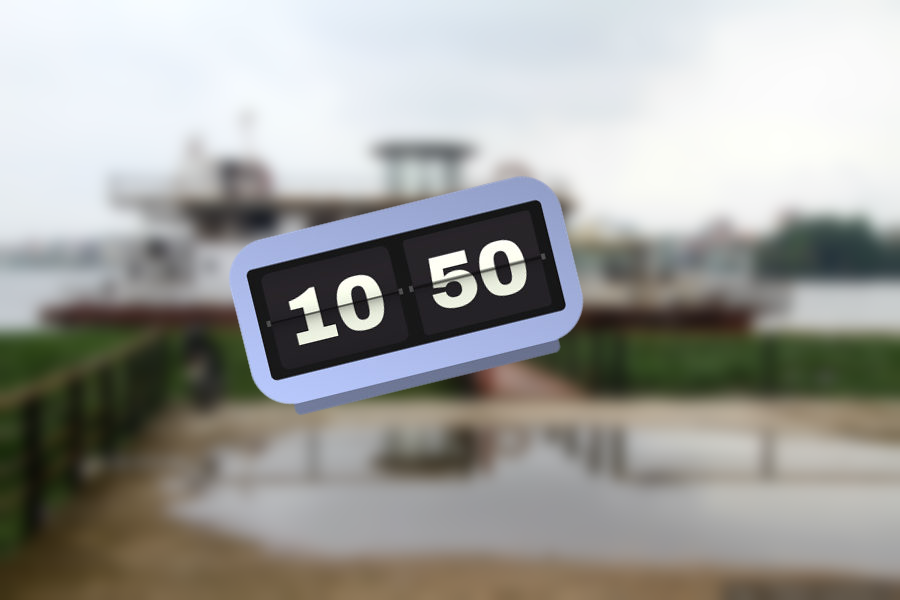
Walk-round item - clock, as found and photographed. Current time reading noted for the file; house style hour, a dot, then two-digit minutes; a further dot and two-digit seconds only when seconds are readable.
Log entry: 10.50
